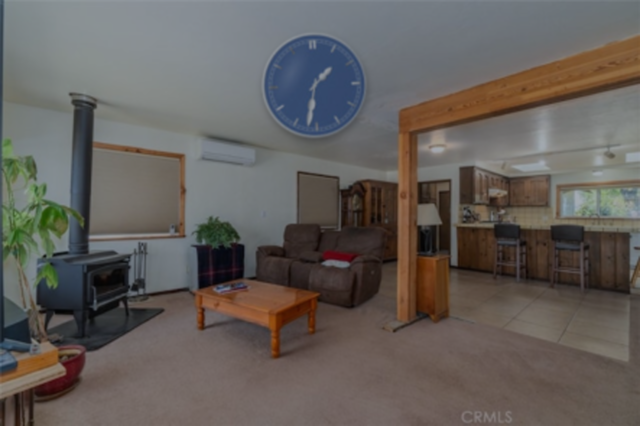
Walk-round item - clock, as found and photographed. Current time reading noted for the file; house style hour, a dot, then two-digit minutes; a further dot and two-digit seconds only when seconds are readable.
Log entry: 1.32
